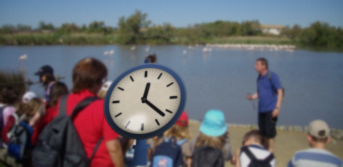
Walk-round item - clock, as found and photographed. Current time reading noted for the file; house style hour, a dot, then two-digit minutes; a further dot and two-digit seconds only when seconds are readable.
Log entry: 12.22
